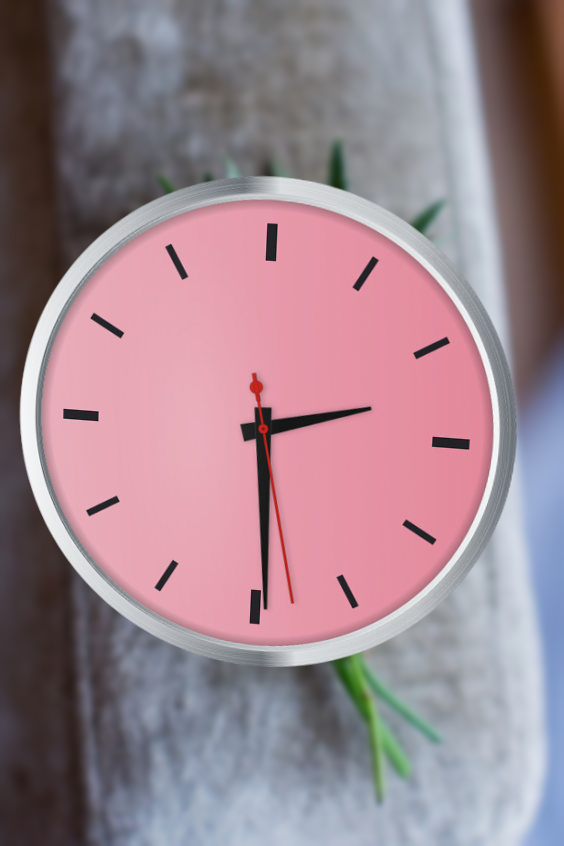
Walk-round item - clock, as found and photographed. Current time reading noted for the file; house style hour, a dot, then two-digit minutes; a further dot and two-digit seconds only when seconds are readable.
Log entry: 2.29.28
